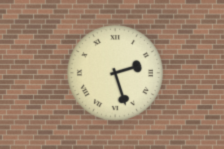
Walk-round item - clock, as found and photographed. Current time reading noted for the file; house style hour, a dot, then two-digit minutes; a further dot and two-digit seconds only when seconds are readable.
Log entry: 2.27
